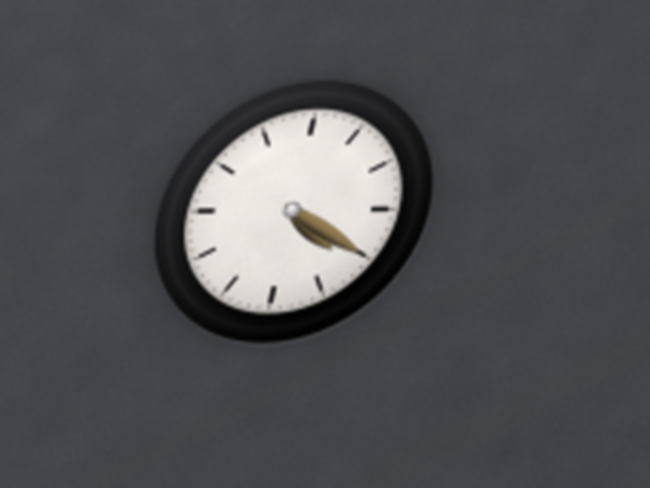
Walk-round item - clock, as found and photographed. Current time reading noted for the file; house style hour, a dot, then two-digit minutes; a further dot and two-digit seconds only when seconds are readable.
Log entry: 4.20
